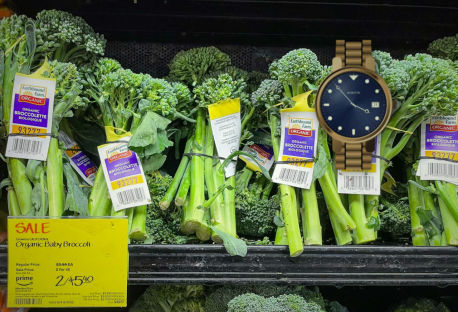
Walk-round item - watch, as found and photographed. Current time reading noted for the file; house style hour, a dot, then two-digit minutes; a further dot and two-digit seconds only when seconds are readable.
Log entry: 3.53
